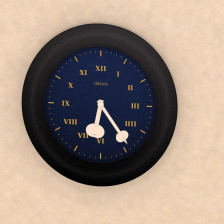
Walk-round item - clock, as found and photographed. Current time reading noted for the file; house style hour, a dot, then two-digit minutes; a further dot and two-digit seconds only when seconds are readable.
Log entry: 6.24
